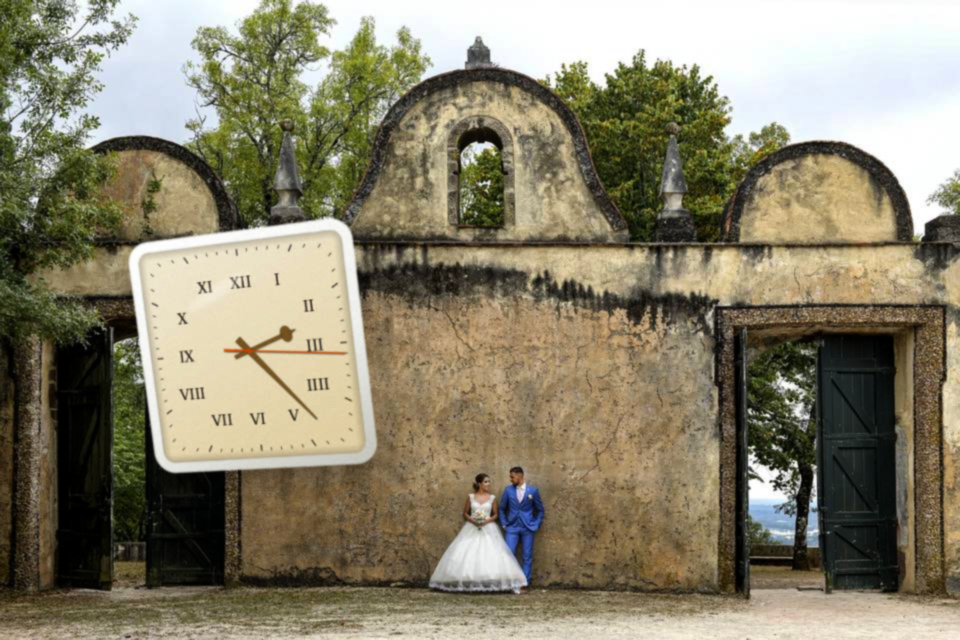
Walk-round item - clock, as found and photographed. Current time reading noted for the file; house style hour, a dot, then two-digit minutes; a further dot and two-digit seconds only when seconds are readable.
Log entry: 2.23.16
